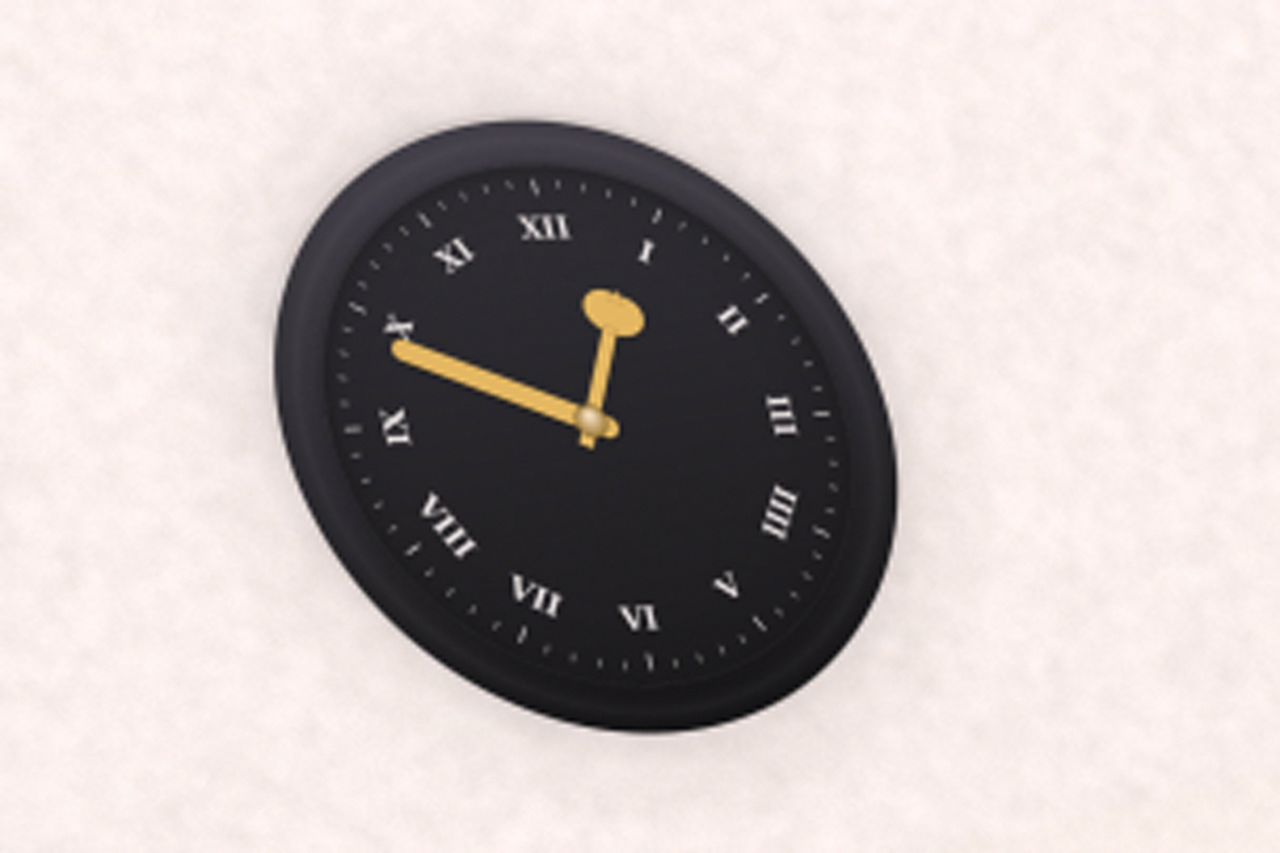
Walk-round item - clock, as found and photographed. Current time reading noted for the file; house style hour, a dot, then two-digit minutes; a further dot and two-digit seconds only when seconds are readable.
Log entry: 12.49
